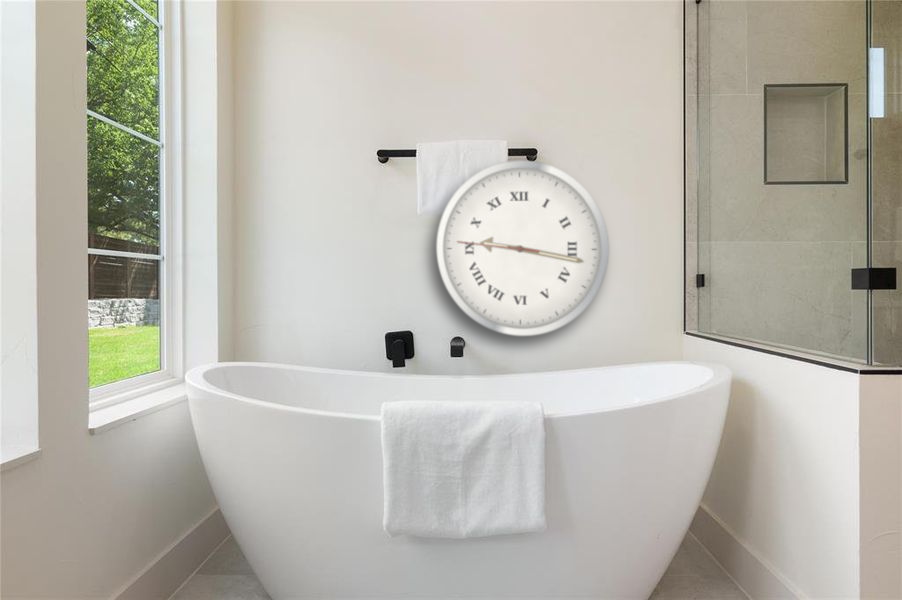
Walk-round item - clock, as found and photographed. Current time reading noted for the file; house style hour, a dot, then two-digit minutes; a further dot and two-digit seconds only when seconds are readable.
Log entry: 9.16.46
